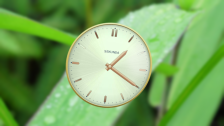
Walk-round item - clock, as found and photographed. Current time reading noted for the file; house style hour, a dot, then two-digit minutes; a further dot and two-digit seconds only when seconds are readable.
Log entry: 1.20
